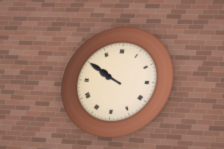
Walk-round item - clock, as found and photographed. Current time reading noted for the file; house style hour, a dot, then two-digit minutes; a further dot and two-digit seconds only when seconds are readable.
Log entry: 9.50
